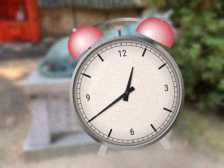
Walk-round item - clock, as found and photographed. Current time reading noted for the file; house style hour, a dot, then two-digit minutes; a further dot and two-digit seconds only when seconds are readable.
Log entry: 12.40
